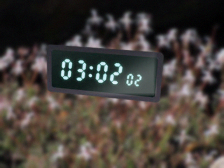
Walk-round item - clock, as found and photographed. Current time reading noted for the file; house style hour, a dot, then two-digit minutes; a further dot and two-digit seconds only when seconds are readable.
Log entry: 3.02.02
